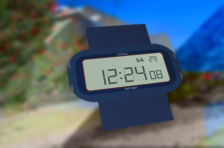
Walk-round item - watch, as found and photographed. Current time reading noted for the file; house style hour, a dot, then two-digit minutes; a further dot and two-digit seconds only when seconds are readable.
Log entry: 12.24.08
